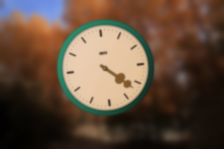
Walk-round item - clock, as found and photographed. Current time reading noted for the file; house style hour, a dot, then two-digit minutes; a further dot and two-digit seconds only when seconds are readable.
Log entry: 4.22
